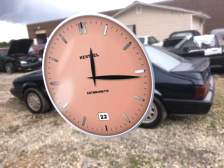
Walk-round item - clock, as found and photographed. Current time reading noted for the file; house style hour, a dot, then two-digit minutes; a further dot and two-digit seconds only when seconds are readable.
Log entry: 12.16
